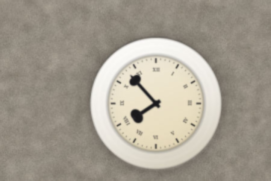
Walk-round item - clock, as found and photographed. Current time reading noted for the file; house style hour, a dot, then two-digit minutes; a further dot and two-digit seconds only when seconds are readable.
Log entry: 7.53
